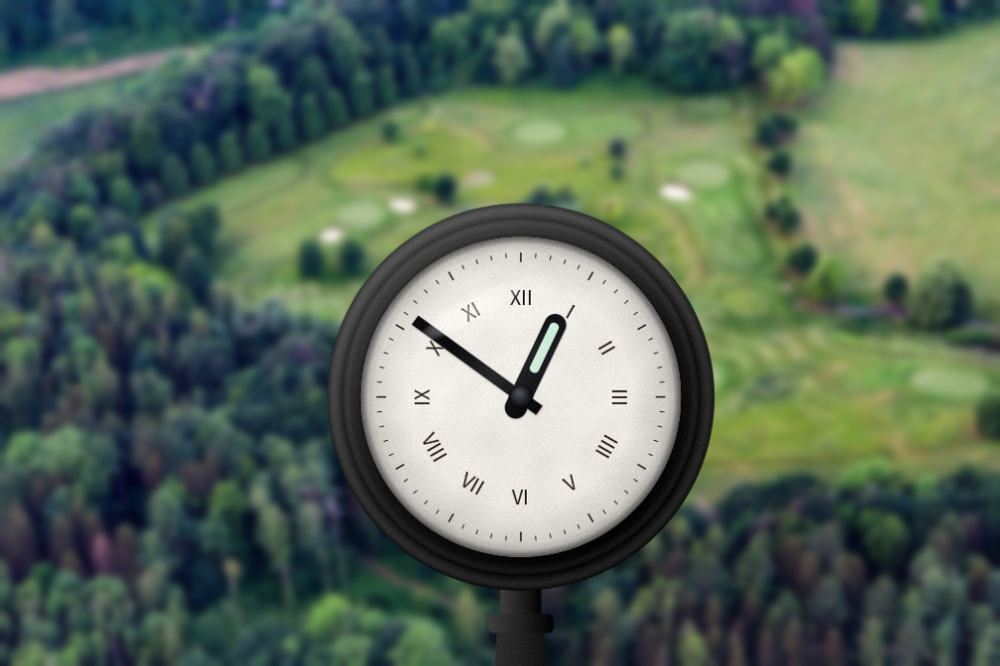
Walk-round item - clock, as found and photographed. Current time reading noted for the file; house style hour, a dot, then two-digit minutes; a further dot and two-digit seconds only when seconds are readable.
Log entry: 12.51
